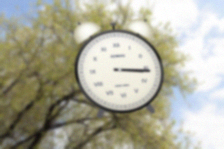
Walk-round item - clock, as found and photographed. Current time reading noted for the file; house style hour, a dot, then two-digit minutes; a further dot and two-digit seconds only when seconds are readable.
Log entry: 3.16
